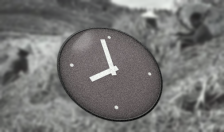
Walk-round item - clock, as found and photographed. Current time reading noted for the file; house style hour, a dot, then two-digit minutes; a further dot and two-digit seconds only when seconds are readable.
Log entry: 7.58
